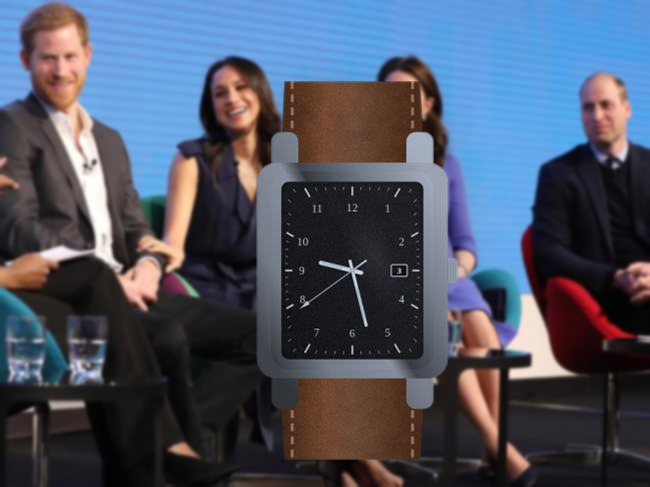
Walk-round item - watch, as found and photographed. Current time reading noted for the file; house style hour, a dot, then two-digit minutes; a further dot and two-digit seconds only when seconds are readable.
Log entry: 9.27.39
